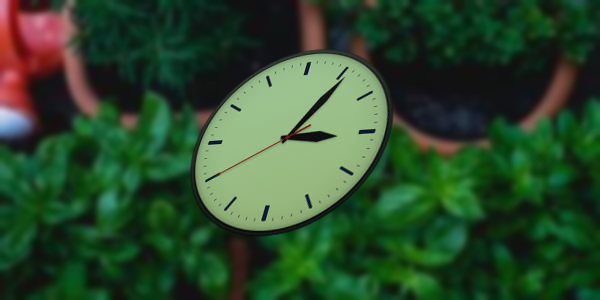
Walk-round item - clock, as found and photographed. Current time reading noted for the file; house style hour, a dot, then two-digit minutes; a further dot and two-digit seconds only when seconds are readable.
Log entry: 3.05.40
